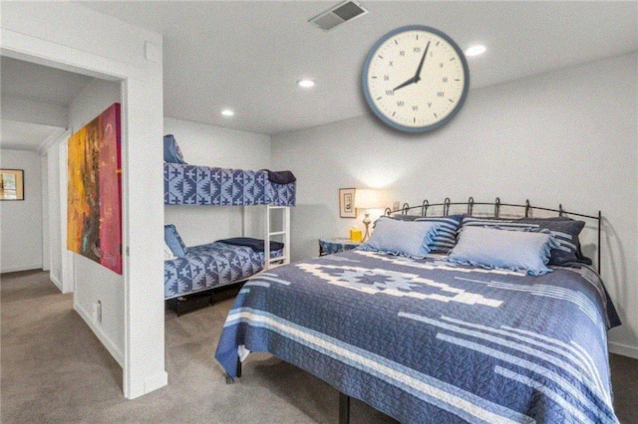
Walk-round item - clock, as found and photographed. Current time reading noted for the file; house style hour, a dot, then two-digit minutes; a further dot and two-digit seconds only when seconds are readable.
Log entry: 8.03
